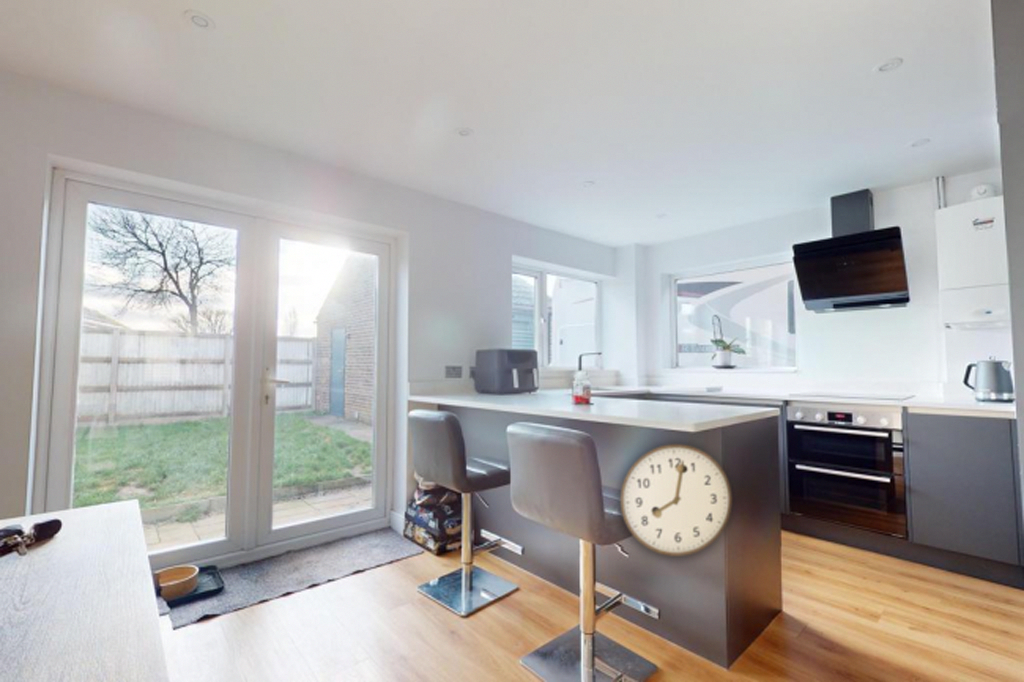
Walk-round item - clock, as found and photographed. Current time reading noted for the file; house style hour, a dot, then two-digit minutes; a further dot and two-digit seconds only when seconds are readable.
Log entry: 8.02
